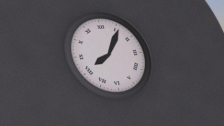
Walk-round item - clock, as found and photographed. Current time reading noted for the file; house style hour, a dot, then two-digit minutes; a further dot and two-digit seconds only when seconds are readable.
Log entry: 8.06
